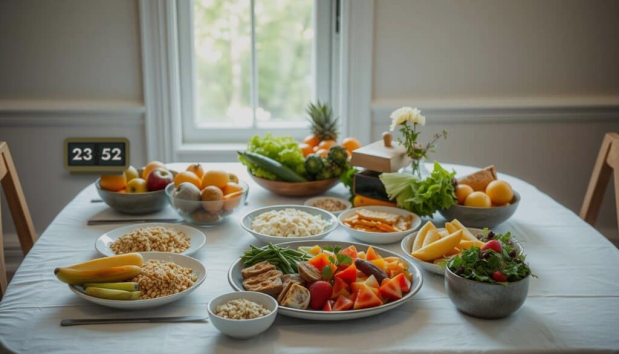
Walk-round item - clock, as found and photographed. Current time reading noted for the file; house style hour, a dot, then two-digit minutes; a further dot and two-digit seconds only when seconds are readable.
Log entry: 23.52
